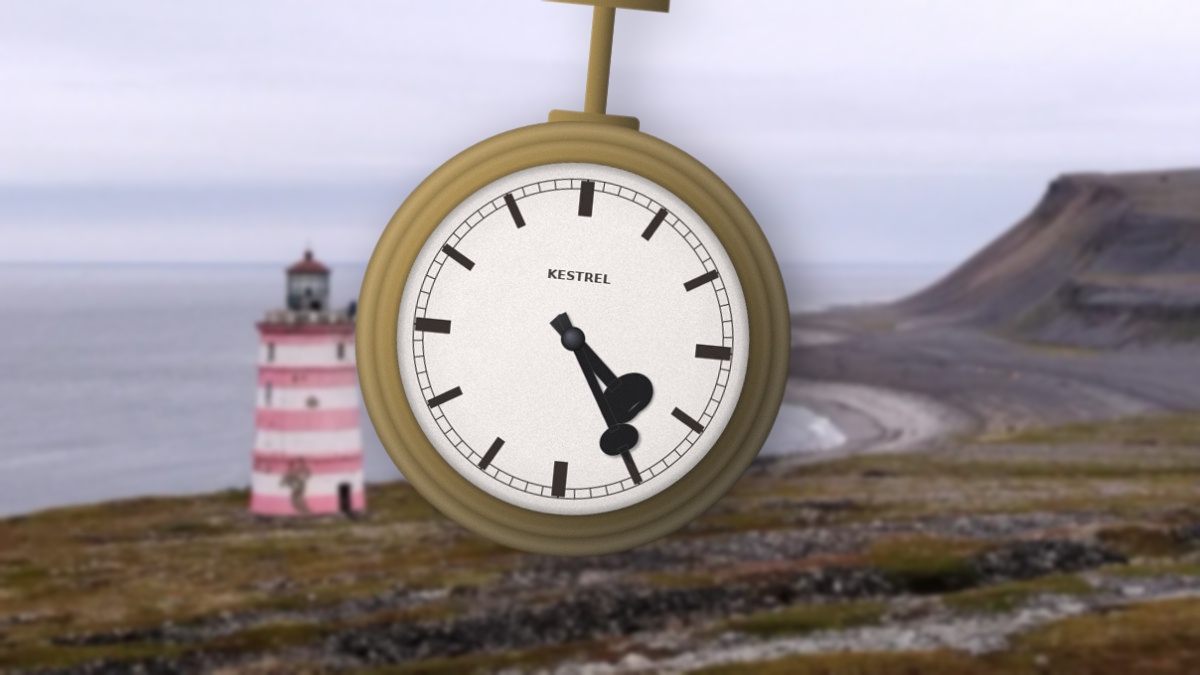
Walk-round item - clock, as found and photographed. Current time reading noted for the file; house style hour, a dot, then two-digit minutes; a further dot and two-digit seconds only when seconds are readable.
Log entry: 4.25
